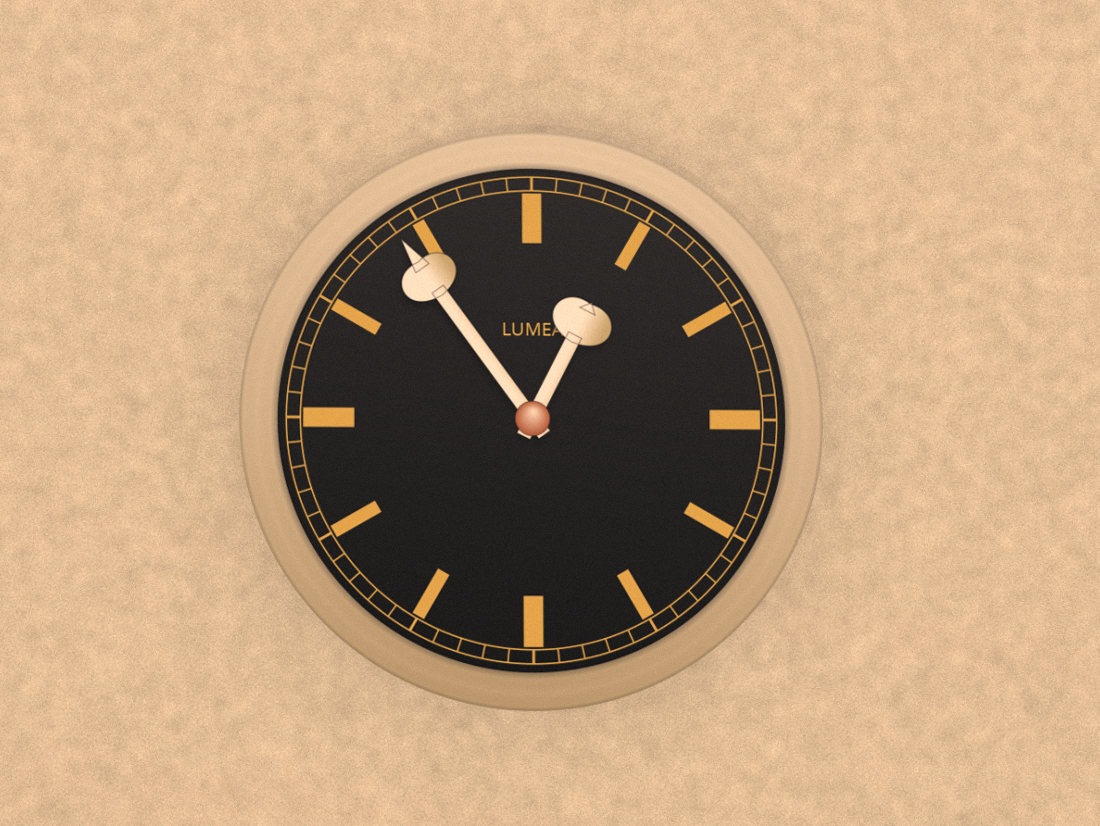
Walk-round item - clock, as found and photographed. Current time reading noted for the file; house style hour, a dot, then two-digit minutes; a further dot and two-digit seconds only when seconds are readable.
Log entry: 12.54
